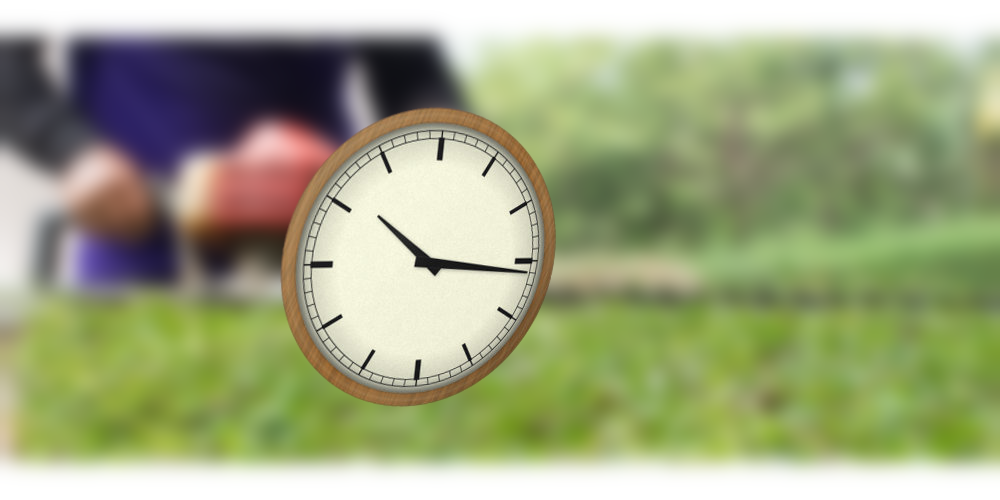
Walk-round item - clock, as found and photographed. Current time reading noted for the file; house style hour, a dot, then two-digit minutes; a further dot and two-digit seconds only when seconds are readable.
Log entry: 10.16
